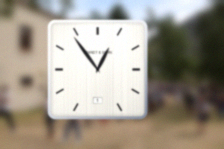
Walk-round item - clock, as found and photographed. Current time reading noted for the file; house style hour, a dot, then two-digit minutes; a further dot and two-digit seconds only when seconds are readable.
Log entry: 12.54
